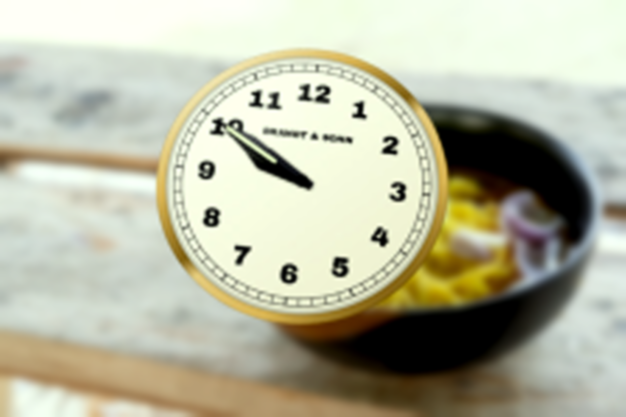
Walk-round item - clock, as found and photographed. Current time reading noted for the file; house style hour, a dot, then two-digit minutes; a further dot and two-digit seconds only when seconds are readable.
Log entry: 9.50
